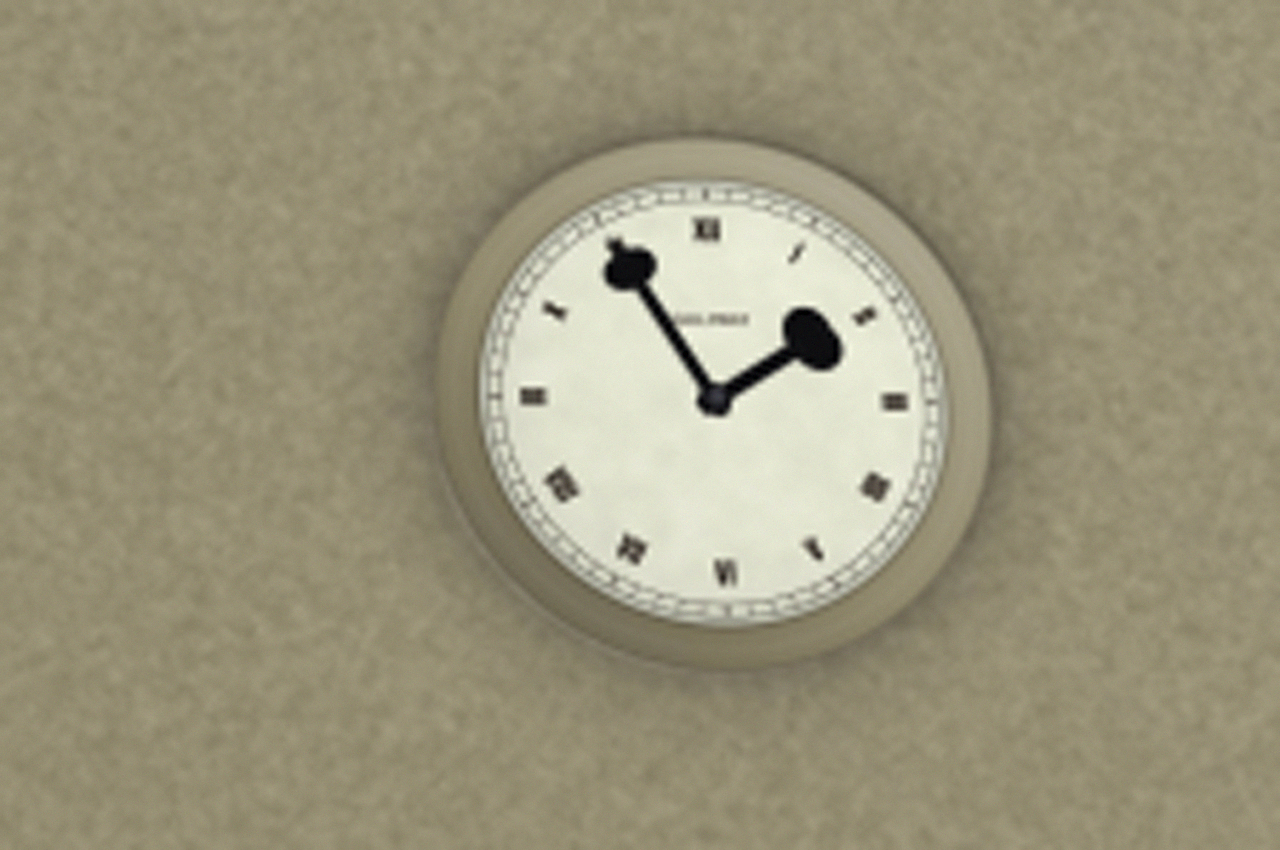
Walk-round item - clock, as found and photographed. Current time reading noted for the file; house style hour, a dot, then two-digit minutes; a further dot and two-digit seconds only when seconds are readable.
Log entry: 1.55
